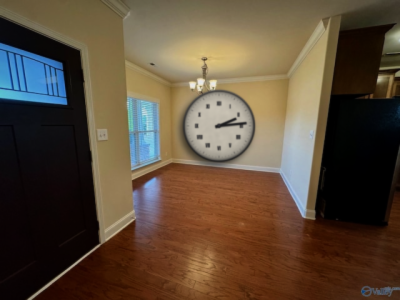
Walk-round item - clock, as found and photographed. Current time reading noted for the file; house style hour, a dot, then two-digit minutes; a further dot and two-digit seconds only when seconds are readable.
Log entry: 2.14
